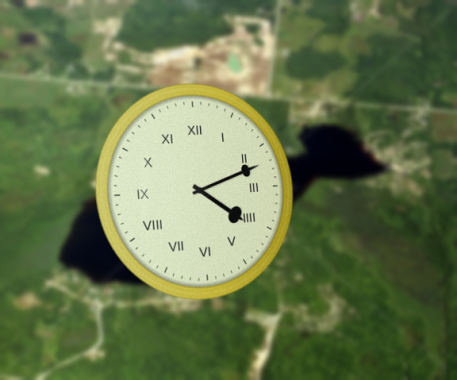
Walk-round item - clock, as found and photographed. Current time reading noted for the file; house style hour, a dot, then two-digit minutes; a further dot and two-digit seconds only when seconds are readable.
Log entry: 4.12
